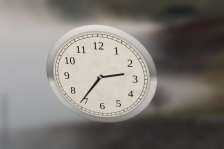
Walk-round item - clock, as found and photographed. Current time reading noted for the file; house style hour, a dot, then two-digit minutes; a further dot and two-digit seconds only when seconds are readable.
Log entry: 2.36
